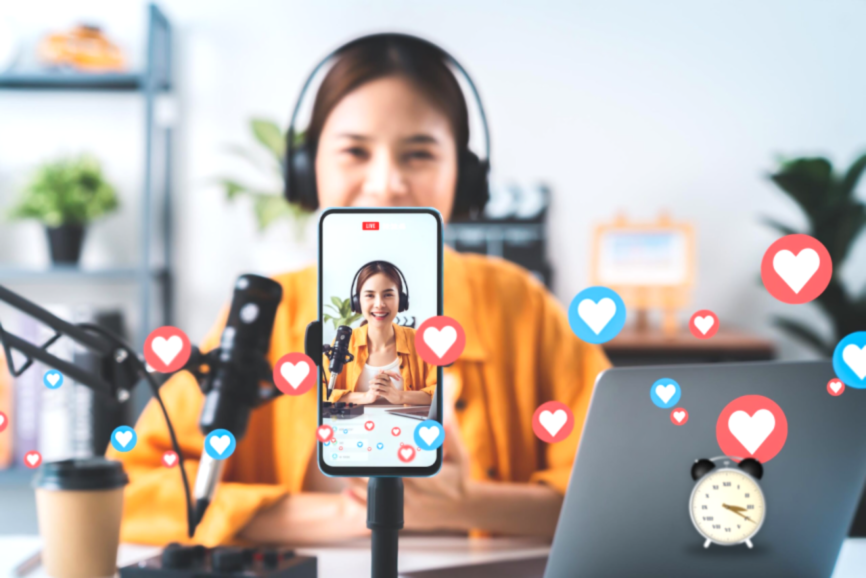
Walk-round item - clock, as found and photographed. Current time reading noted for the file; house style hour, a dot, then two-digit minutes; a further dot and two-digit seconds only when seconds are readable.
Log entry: 3.20
